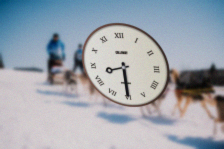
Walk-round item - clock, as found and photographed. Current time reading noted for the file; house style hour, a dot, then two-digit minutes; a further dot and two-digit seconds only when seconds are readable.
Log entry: 8.30
